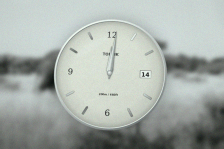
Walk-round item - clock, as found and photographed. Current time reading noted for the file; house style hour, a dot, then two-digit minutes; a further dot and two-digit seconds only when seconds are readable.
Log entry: 12.01
